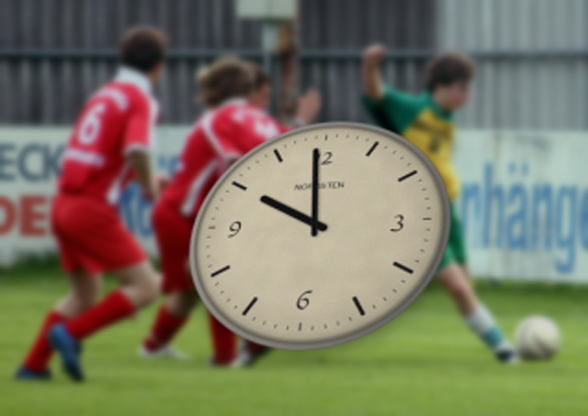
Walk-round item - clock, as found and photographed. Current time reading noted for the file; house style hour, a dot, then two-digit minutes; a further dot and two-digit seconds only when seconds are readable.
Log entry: 9.59
